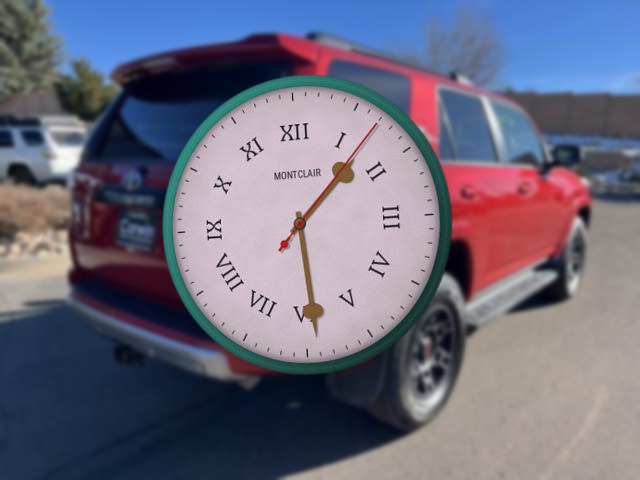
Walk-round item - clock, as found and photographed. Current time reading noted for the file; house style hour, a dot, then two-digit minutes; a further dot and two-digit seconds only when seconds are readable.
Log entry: 1.29.07
